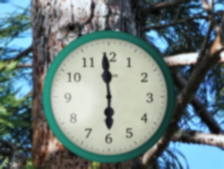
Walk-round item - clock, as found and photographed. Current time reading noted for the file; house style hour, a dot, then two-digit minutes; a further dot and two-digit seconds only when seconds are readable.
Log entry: 5.59
